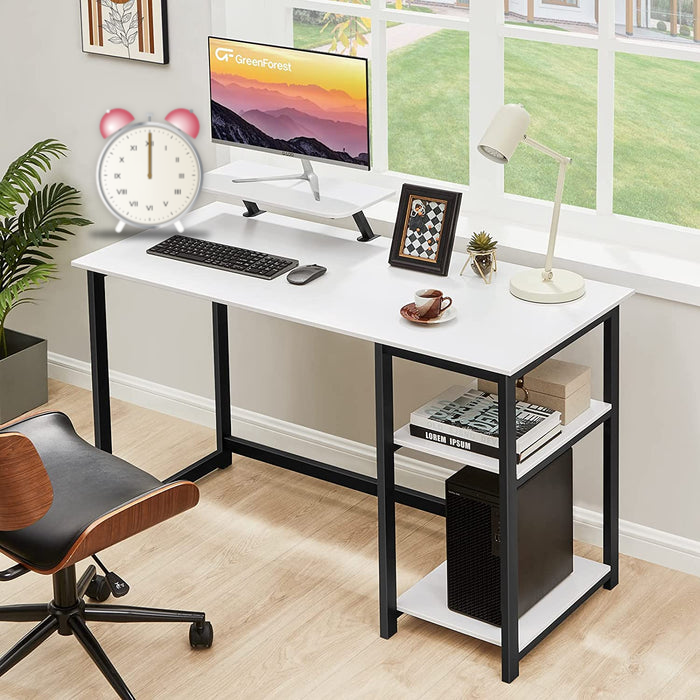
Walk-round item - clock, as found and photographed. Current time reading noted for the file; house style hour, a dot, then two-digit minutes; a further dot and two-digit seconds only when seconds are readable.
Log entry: 12.00
